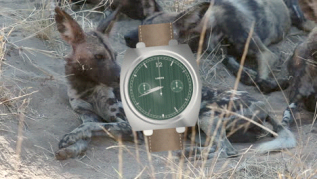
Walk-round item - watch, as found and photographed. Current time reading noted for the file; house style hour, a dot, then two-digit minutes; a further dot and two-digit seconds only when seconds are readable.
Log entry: 8.42
